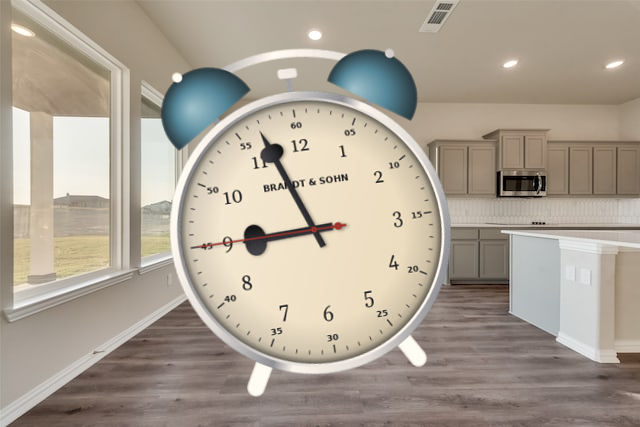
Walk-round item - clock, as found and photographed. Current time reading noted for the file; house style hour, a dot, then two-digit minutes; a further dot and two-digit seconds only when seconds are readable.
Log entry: 8.56.45
